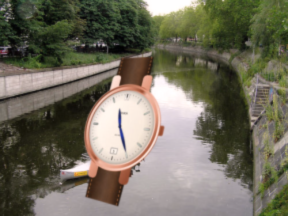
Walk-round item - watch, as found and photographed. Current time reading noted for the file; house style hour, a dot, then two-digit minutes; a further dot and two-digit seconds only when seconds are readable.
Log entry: 11.25
